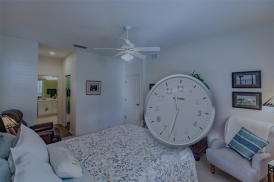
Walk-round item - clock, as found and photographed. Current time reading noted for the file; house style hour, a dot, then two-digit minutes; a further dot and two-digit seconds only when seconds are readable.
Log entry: 11.32
